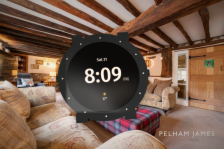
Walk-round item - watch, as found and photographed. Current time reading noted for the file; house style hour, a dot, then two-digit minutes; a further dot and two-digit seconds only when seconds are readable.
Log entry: 8.09
